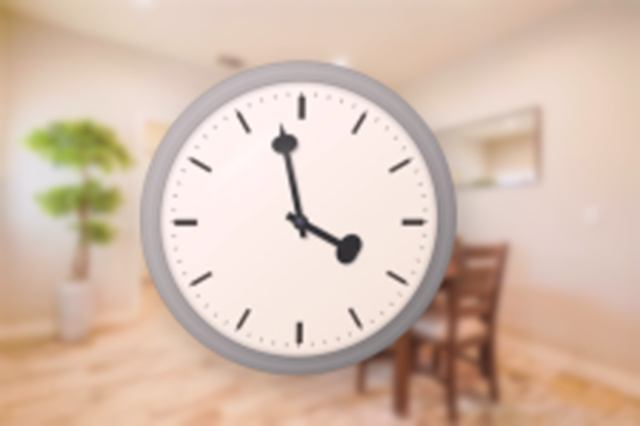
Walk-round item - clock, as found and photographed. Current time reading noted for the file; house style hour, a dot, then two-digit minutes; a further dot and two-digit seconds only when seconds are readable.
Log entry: 3.58
